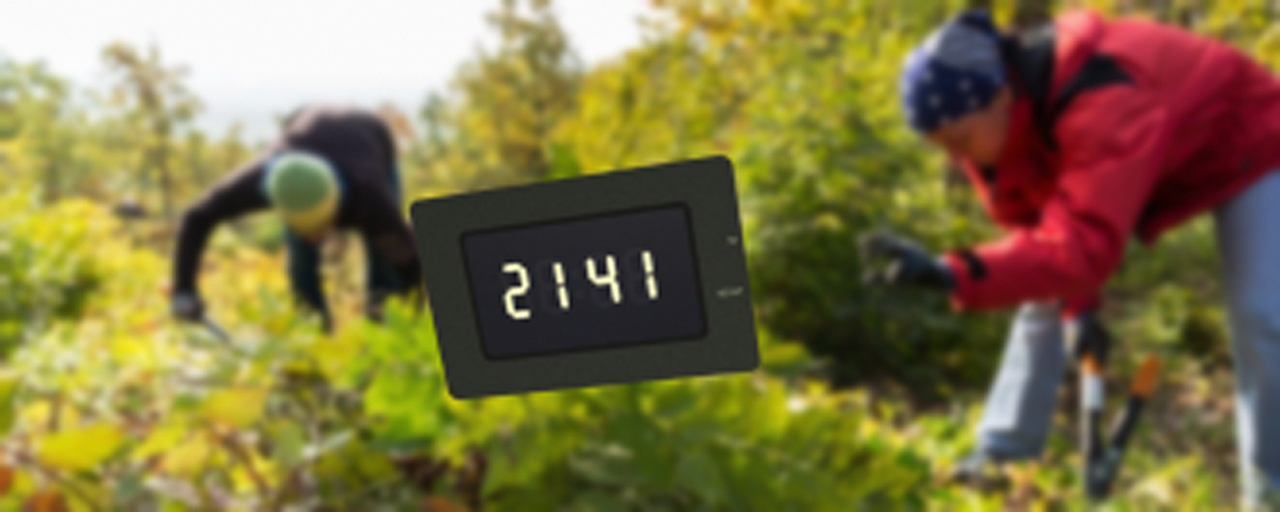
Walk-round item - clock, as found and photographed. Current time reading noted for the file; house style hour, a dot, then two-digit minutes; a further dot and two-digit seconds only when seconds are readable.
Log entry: 21.41
